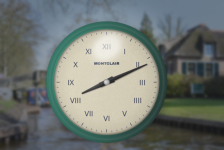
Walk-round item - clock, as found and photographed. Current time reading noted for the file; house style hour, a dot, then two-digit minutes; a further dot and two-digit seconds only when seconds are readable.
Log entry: 8.11
